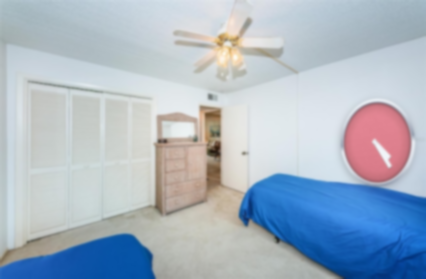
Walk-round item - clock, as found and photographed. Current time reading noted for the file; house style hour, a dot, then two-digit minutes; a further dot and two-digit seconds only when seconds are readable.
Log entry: 4.24
